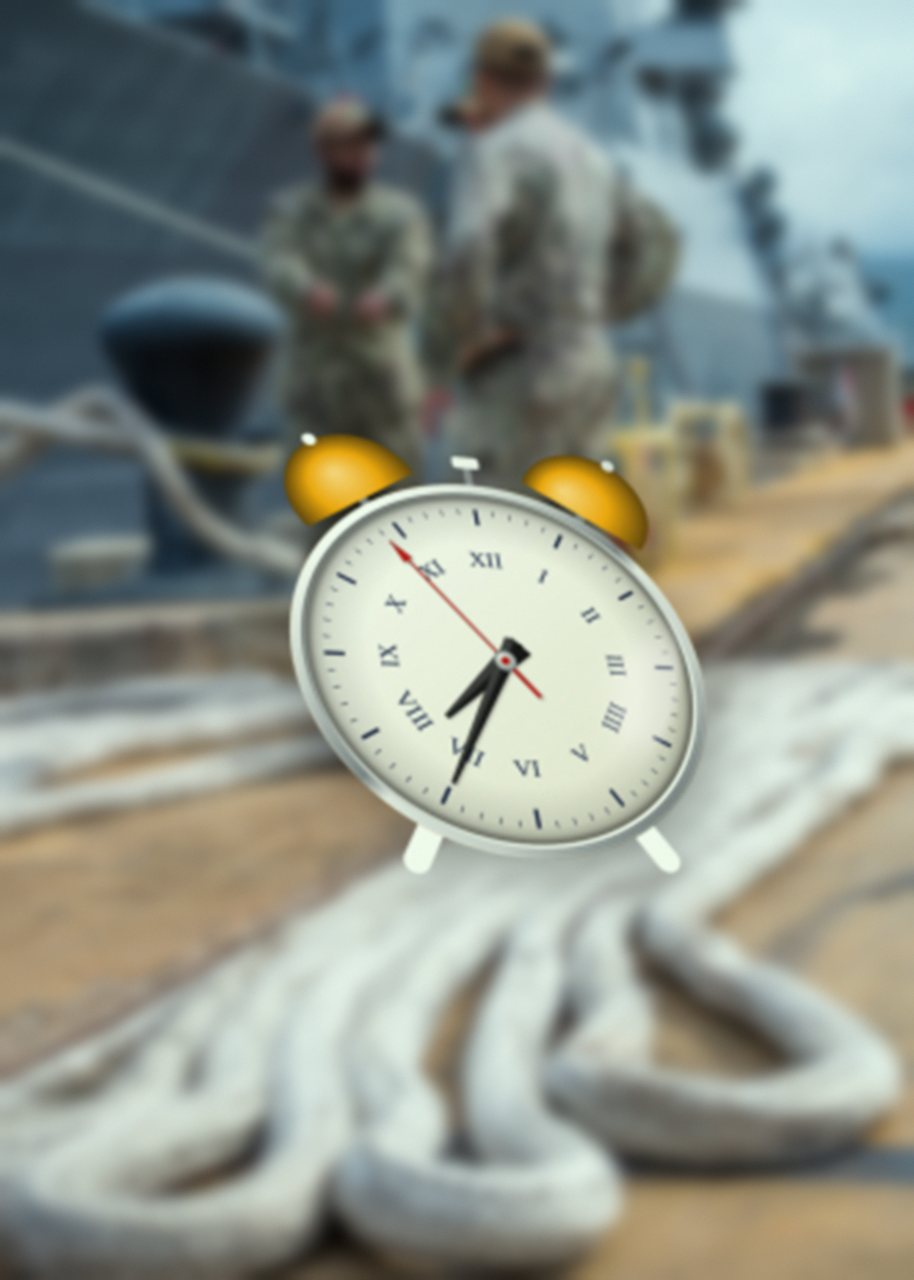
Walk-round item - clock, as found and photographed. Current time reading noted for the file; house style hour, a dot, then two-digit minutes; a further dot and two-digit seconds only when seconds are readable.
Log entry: 7.34.54
